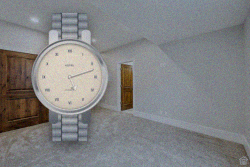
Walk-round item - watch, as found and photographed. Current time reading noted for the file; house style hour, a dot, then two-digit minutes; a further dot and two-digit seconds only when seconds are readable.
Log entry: 5.12
